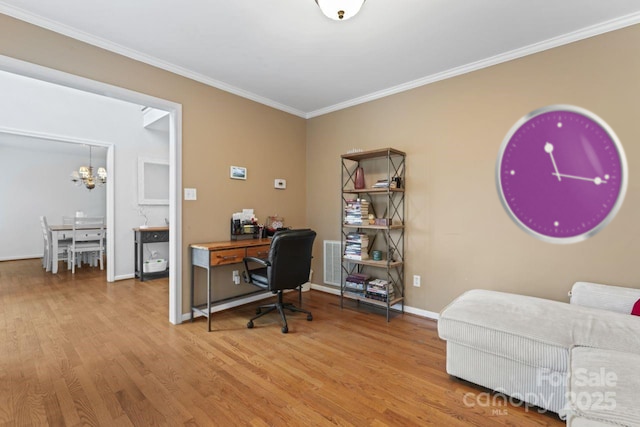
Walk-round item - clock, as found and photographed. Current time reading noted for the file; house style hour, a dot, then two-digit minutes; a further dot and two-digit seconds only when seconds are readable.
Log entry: 11.16
